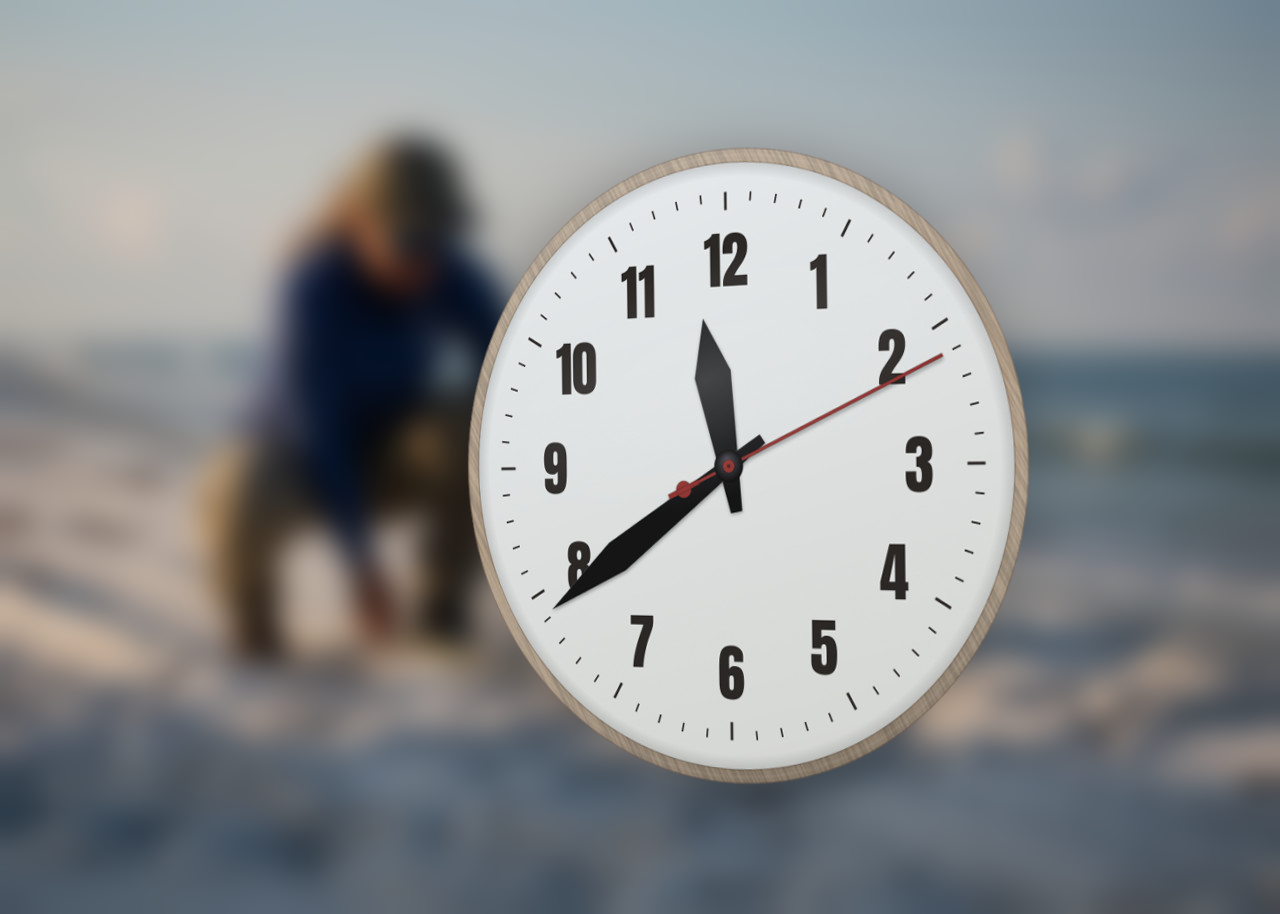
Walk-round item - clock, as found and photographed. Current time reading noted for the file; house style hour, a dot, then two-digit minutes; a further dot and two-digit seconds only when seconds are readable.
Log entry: 11.39.11
